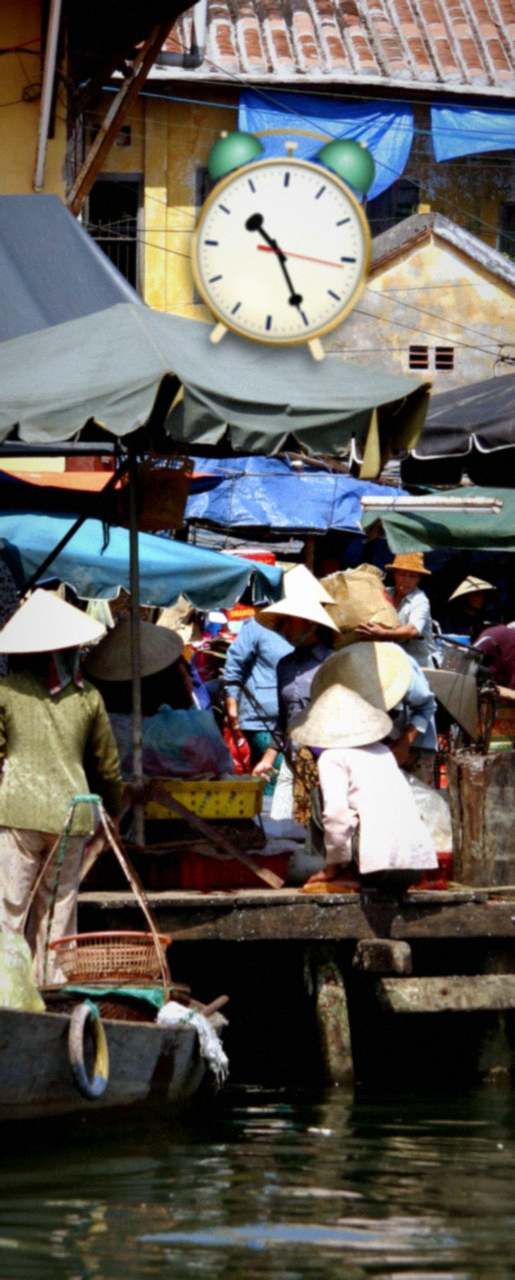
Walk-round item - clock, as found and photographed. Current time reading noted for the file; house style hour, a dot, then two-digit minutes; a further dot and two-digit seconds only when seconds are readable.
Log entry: 10.25.16
